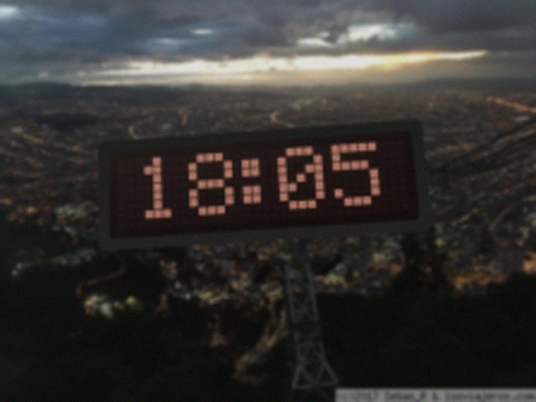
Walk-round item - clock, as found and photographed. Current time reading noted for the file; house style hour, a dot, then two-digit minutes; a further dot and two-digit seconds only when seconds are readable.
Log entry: 18.05
